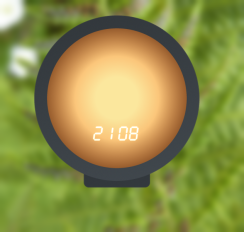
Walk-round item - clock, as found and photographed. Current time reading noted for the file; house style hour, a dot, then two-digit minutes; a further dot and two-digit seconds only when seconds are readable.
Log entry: 21.08
